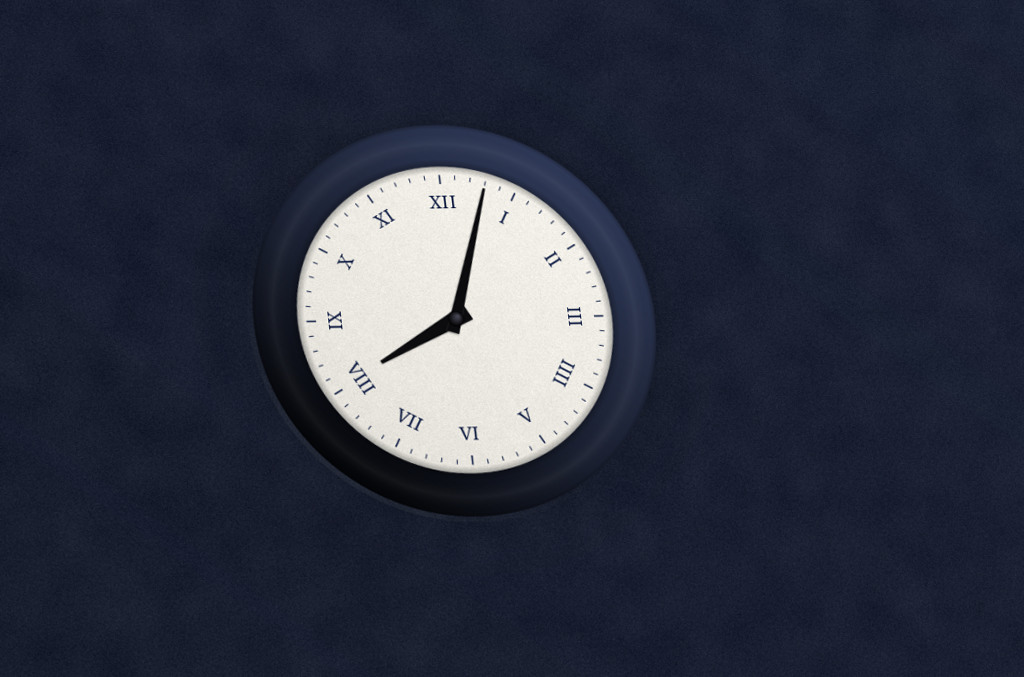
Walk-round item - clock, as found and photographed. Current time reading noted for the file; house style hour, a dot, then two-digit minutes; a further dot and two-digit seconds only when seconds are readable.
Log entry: 8.03
